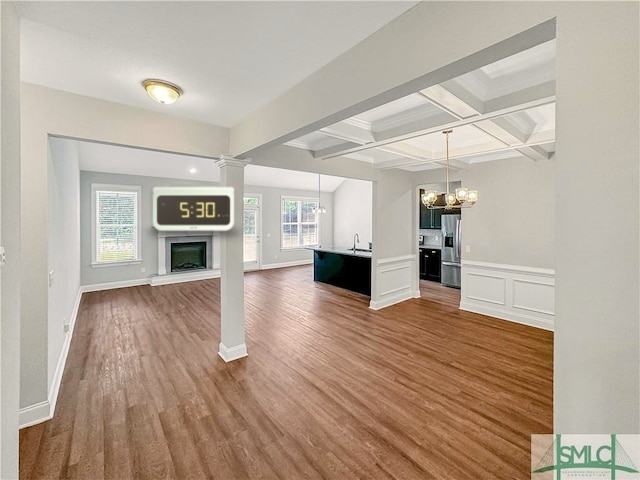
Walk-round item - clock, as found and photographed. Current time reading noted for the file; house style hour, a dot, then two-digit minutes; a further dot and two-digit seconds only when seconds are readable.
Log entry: 5.30
